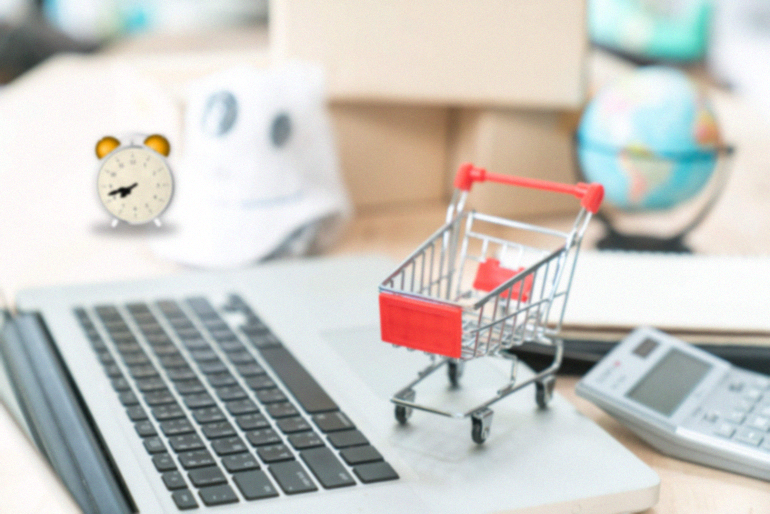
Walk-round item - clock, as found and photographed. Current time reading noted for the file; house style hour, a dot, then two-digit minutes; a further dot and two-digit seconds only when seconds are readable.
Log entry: 7.42
